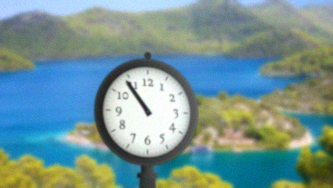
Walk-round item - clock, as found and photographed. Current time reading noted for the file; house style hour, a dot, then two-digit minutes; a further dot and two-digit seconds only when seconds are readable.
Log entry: 10.54
